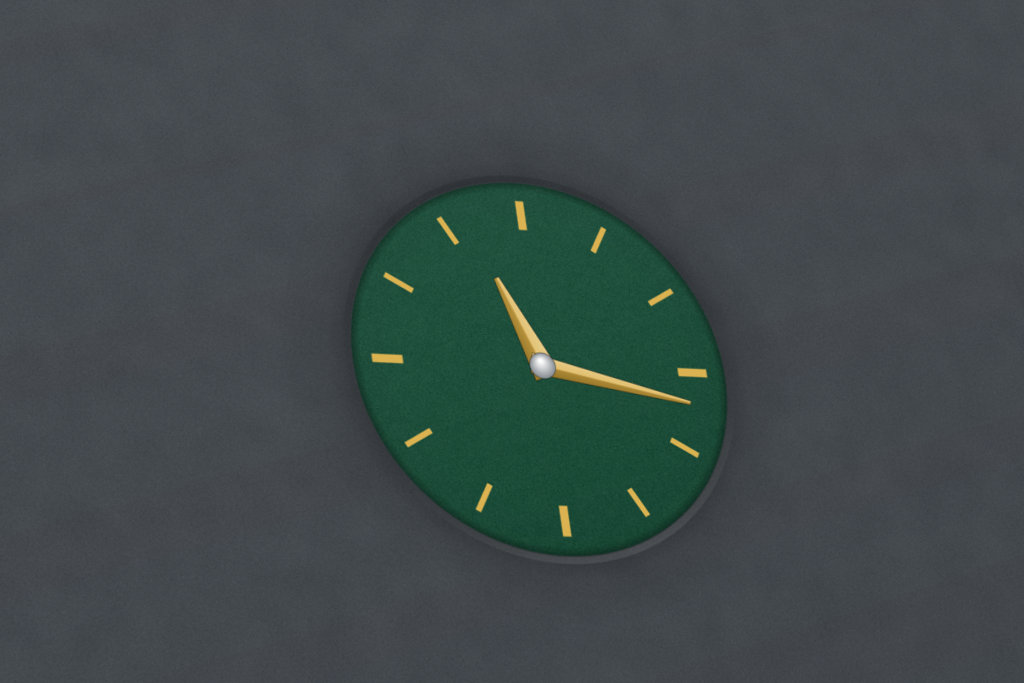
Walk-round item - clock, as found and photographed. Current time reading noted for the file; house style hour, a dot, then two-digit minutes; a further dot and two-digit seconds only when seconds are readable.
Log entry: 11.17
